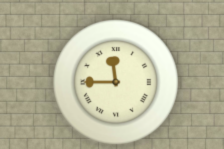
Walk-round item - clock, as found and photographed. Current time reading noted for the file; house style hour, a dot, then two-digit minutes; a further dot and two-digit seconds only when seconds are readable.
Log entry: 11.45
